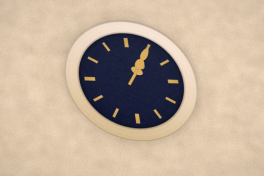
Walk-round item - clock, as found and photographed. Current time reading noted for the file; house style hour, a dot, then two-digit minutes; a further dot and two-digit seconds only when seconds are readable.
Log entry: 1.05
